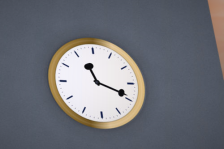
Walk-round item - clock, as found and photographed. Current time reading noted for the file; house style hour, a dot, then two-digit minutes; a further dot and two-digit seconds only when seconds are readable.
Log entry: 11.19
